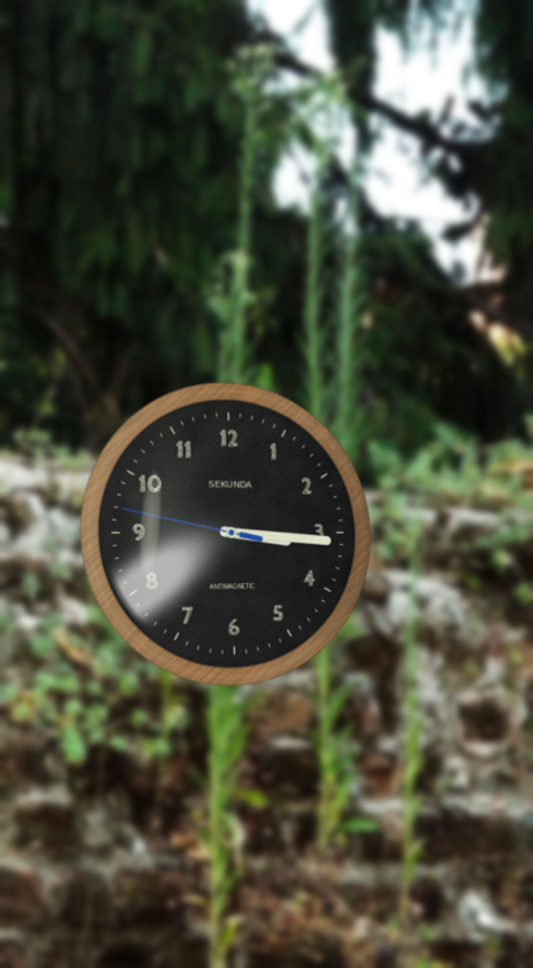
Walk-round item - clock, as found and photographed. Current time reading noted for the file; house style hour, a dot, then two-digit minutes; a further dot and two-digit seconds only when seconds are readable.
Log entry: 3.15.47
